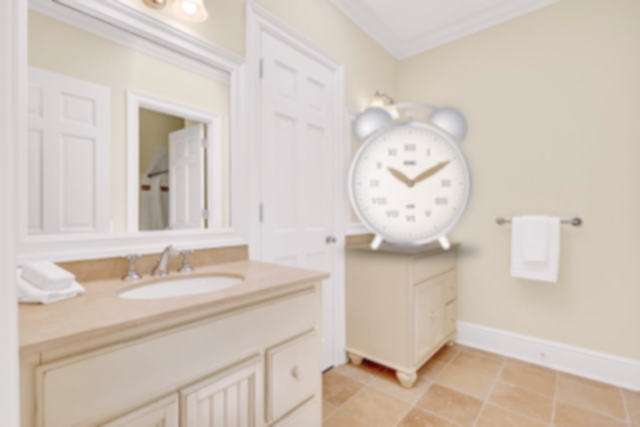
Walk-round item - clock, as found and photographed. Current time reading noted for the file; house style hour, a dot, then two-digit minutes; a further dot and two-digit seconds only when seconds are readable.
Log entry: 10.10
